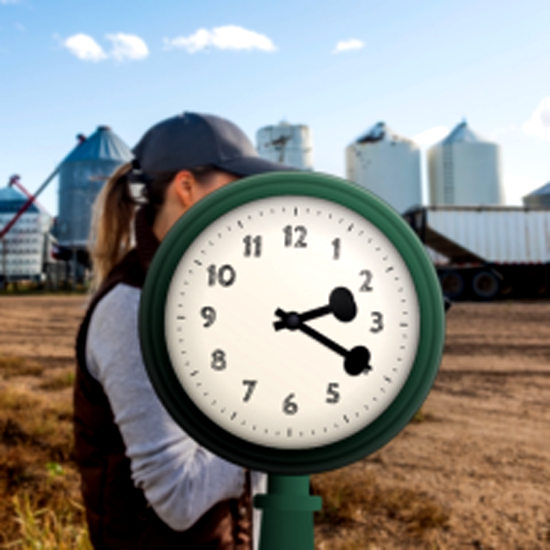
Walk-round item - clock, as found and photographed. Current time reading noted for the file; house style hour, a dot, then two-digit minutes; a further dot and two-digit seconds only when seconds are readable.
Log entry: 2.20
